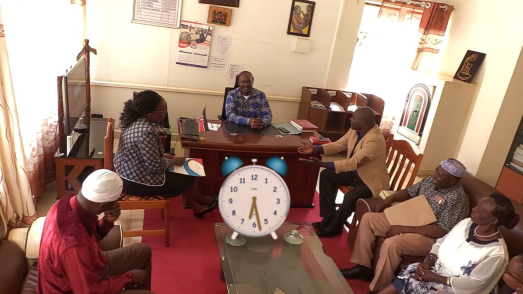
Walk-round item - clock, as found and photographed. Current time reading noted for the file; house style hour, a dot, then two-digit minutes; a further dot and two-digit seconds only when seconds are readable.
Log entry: 6.28
